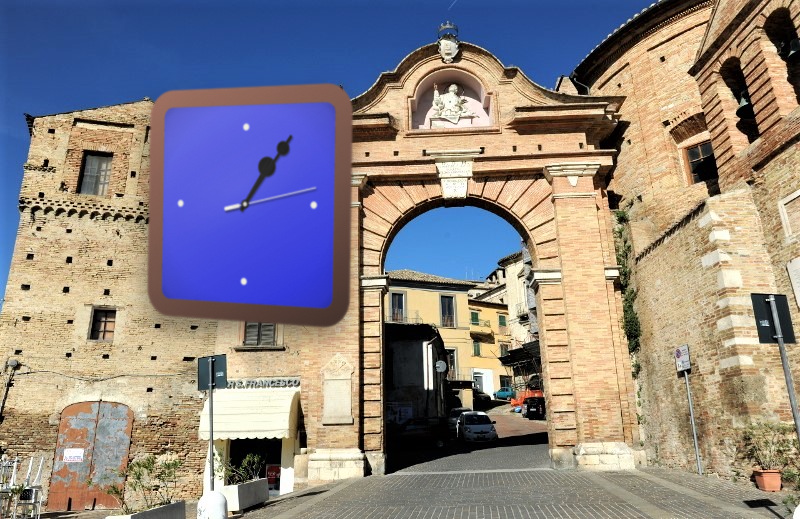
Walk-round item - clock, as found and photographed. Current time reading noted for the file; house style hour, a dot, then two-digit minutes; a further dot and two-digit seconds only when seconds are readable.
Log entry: 1.06.13
